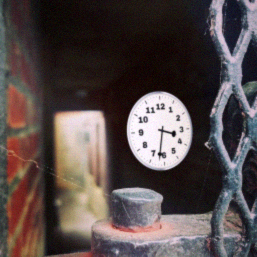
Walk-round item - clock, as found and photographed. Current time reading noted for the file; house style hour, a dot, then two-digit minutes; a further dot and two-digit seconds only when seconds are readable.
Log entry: 3.32
